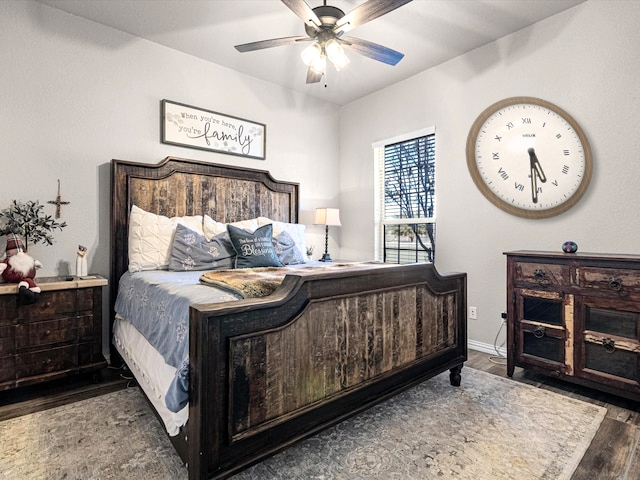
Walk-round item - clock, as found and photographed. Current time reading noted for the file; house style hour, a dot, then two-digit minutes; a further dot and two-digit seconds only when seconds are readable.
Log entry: 5.31
